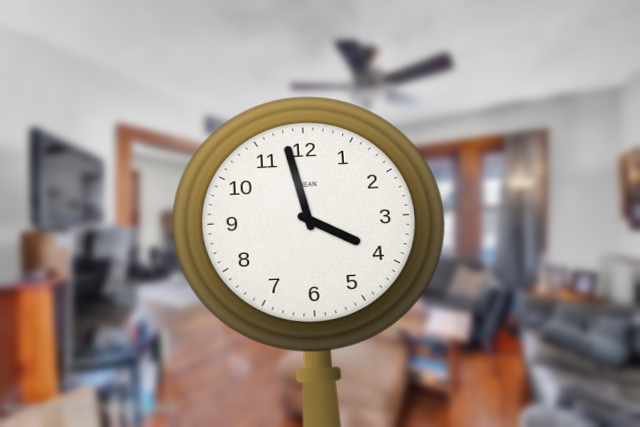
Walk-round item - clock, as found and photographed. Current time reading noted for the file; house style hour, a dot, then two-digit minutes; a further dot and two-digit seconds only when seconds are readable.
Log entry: 3.58
